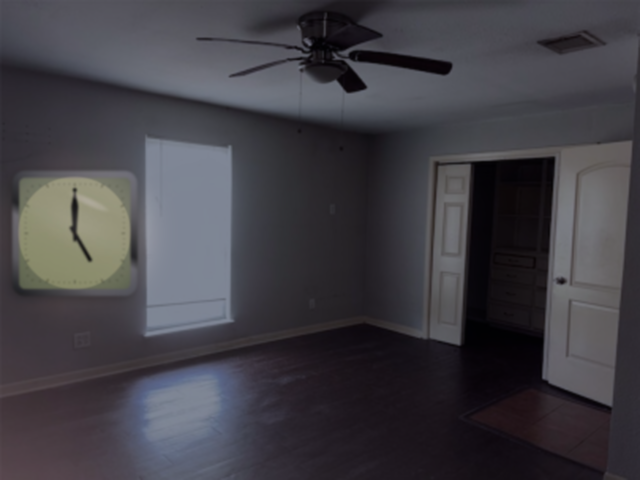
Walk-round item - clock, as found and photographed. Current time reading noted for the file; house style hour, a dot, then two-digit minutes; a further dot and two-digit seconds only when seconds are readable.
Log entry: 5.00
